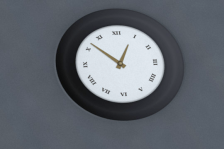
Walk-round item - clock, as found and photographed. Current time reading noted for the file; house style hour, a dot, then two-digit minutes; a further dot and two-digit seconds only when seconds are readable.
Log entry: 12.52
